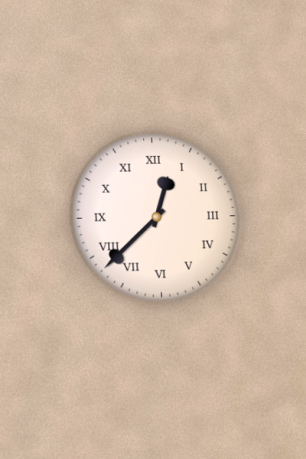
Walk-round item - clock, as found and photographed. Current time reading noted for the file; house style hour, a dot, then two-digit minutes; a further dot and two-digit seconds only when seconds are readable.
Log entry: 12.38
